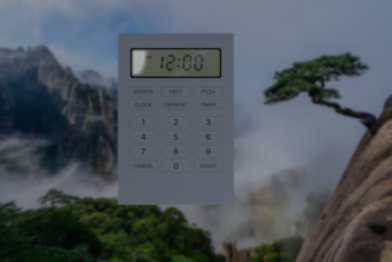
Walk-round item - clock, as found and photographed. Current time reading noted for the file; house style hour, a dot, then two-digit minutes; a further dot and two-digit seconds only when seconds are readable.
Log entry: 12.00
